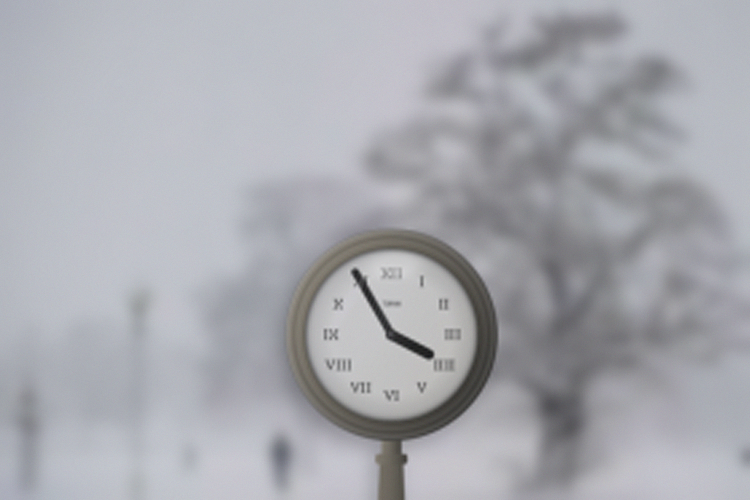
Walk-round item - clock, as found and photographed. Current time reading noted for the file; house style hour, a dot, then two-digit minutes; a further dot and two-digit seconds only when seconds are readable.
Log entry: 3.55
